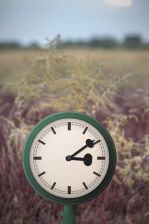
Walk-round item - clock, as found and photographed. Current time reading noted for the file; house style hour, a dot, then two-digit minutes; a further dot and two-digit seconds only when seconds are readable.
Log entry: 3.09
